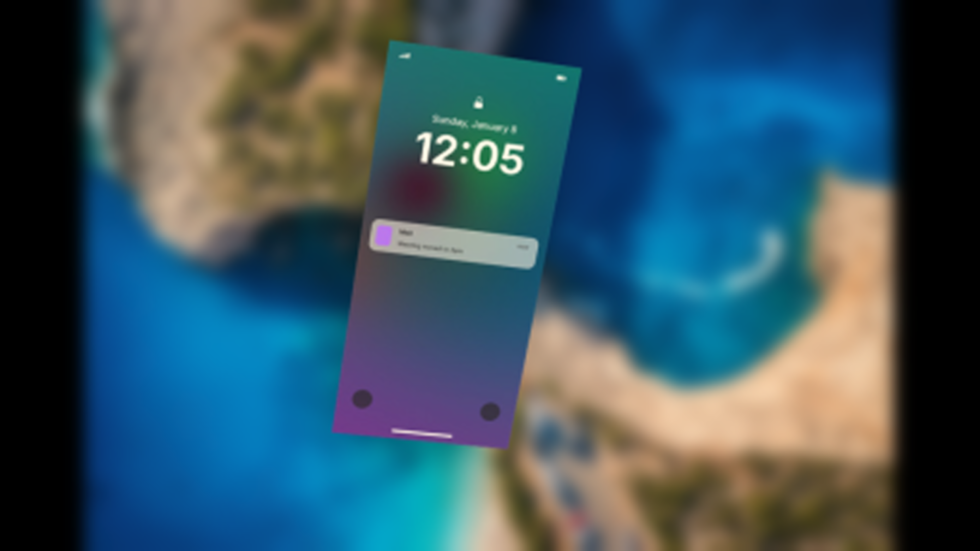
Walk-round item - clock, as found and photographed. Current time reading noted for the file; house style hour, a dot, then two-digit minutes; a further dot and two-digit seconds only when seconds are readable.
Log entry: 12.05
